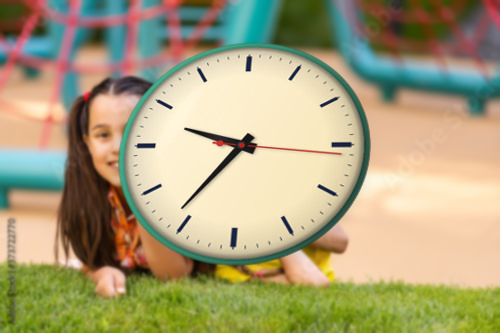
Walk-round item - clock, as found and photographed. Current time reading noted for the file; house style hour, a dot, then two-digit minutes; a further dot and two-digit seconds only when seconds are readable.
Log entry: 9.36.16
